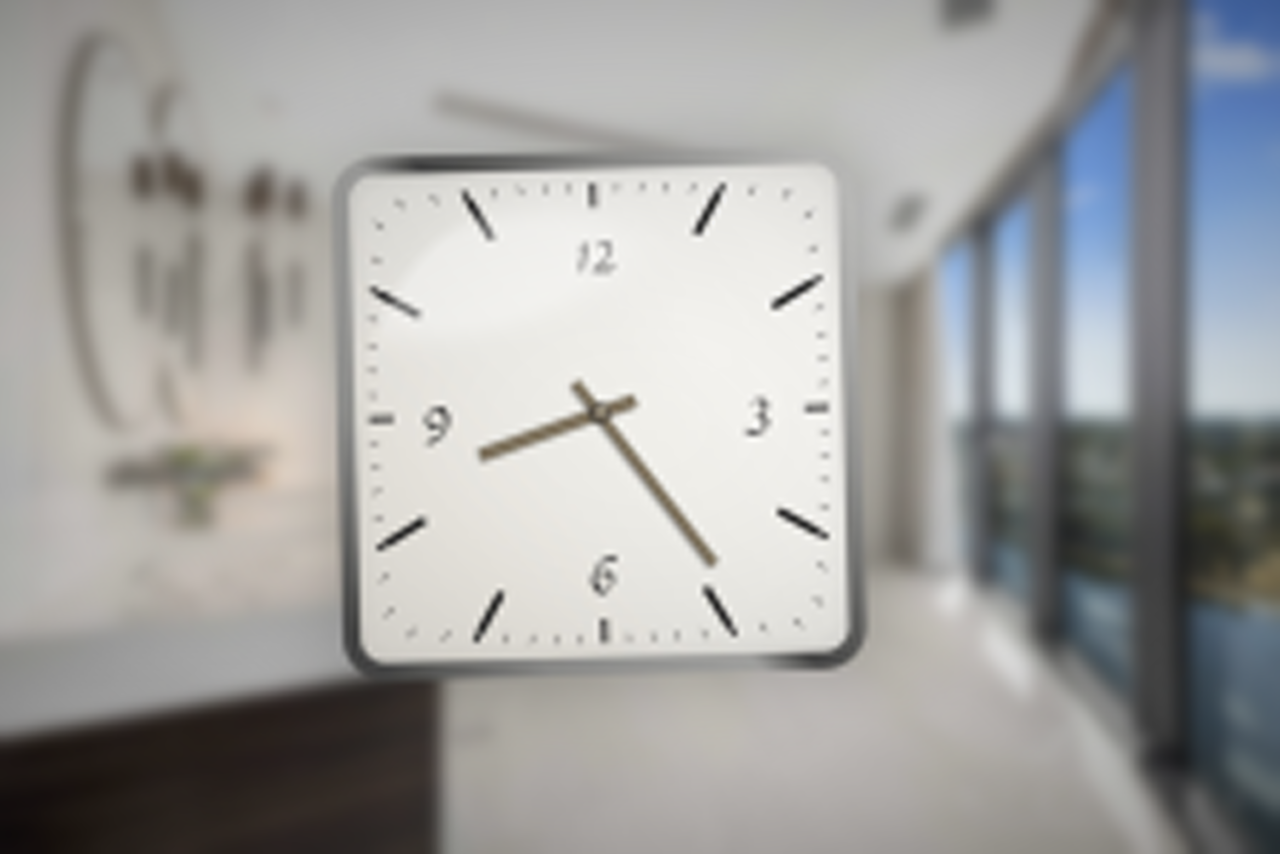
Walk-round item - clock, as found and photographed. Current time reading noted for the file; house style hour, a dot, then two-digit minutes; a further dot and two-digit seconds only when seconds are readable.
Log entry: 8.24
